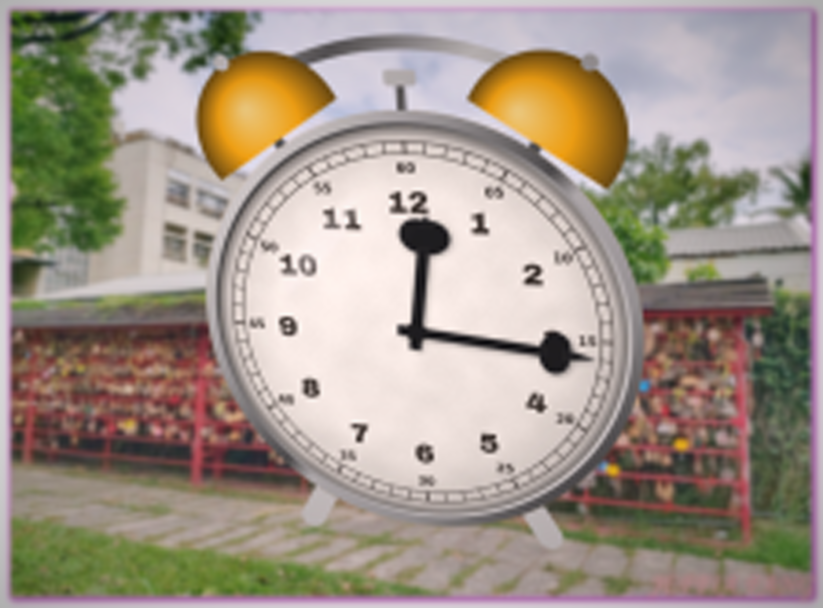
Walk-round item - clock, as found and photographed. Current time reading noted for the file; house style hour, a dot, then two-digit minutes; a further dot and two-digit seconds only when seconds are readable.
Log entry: 12.16
